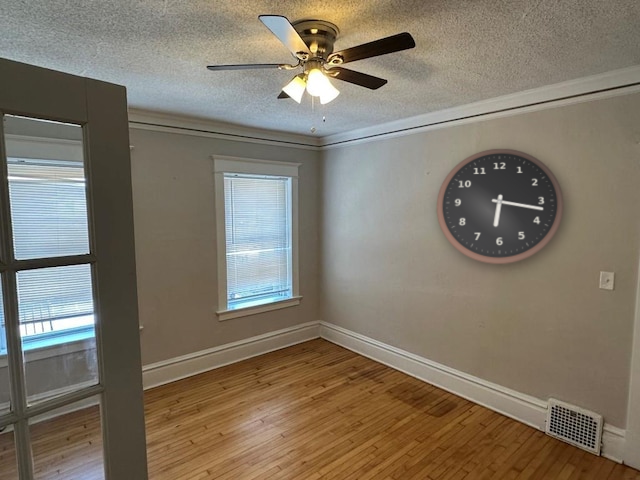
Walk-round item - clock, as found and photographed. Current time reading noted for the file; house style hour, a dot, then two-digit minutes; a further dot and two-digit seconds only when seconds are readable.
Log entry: 6.17
